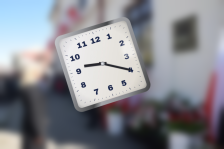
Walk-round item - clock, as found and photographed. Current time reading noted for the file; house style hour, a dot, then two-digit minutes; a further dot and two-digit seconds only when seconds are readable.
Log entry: 9.20
